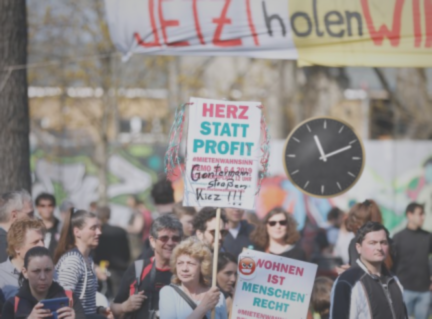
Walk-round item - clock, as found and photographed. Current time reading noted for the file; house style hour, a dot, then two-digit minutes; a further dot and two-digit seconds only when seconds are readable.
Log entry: 11.11
